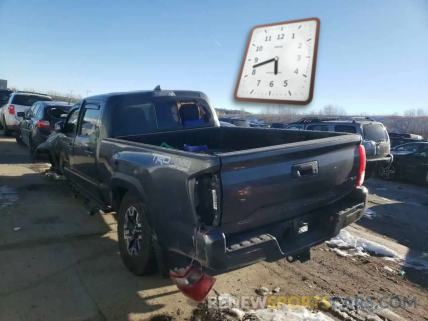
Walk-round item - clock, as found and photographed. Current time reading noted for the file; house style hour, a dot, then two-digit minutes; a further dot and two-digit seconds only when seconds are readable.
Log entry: 5.42
